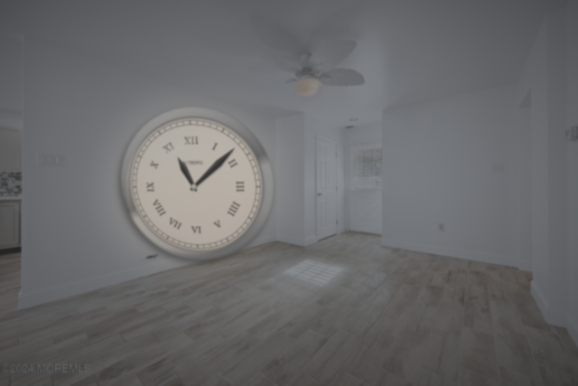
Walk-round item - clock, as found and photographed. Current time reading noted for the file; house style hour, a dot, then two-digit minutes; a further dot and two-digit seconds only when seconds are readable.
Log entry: 11.08
